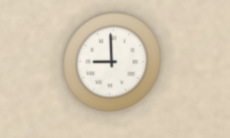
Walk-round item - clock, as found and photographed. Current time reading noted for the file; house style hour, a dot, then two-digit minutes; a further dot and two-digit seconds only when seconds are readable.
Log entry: 8.59
